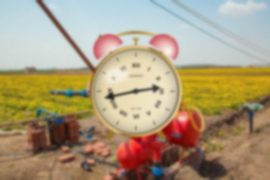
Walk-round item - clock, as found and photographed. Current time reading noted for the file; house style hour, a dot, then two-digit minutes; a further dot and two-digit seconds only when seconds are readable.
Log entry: 2.43
